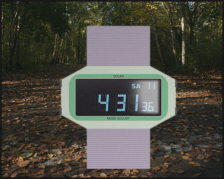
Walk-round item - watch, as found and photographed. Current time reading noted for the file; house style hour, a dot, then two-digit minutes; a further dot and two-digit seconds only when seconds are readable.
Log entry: 4.31.36
